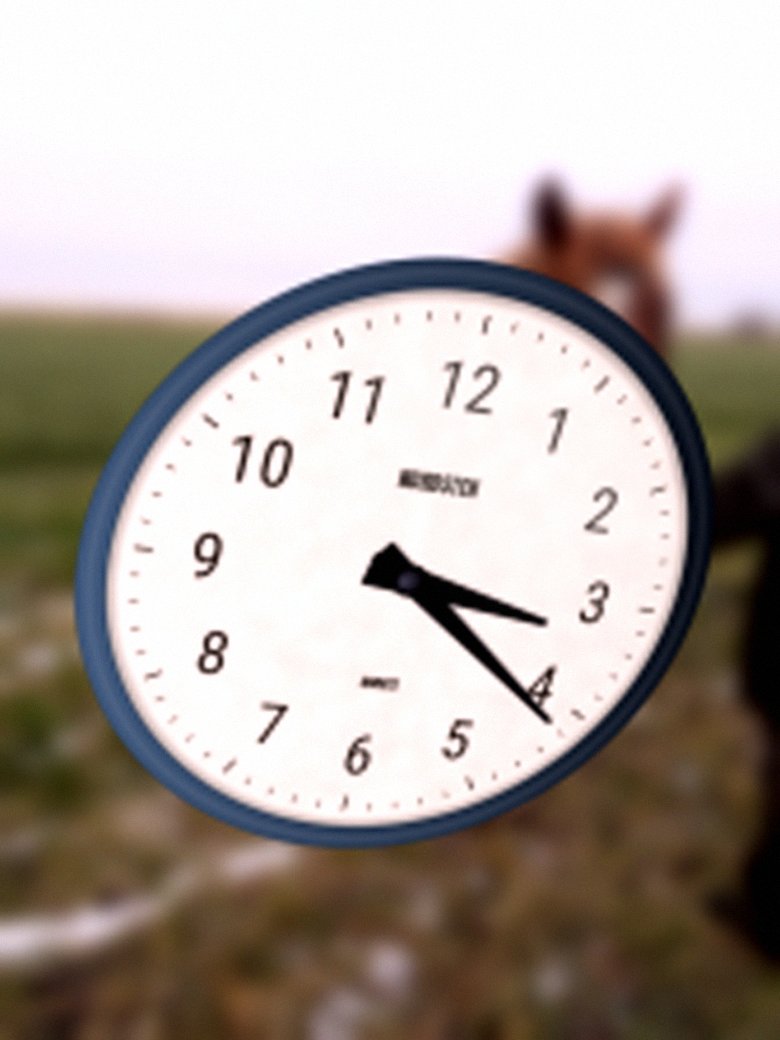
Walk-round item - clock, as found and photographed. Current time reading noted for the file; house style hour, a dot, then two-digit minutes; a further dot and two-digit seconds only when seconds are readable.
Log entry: 3.21
